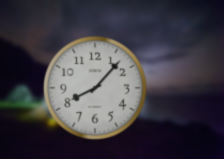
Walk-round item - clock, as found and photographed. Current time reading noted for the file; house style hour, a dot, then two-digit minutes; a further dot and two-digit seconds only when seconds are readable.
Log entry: 8.07
